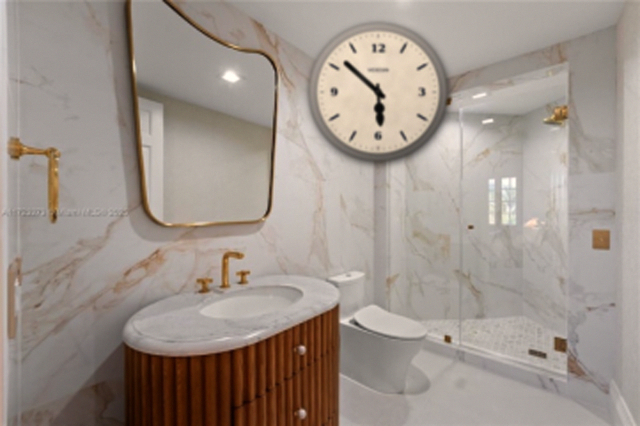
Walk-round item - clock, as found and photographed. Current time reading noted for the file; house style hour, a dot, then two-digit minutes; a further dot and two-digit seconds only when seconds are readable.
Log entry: 5.52
